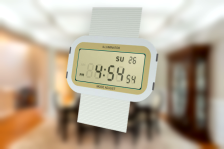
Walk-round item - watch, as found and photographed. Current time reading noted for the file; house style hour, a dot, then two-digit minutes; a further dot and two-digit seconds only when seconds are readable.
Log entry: 4.54.54
